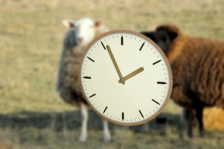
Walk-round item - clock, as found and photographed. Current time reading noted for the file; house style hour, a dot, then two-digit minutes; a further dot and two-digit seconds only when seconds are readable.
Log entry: 1.56
